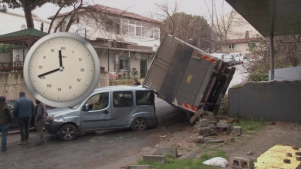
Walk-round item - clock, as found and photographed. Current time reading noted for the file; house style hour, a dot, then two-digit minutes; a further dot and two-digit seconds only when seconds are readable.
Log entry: 11.41
